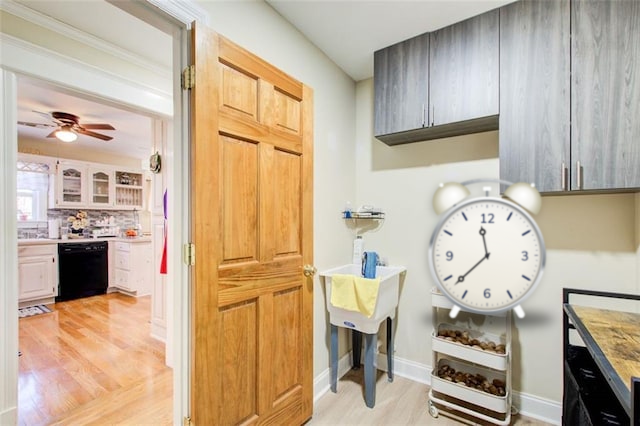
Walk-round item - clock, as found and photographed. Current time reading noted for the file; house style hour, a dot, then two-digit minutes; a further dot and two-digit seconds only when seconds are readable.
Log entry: 11.38
